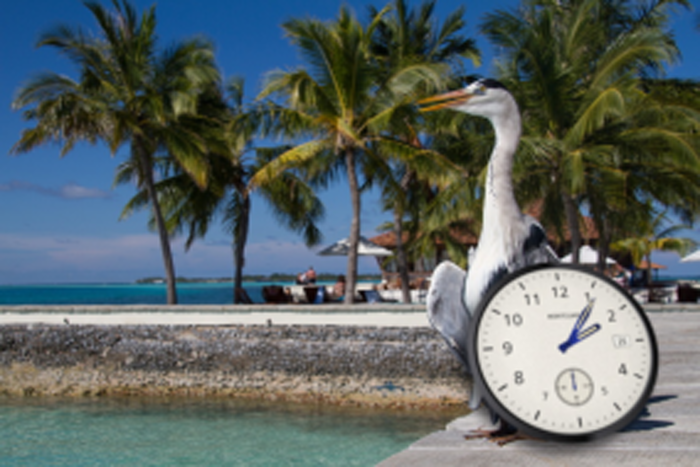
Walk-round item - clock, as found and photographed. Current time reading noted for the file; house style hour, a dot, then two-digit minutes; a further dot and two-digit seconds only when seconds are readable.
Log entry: 2.06
